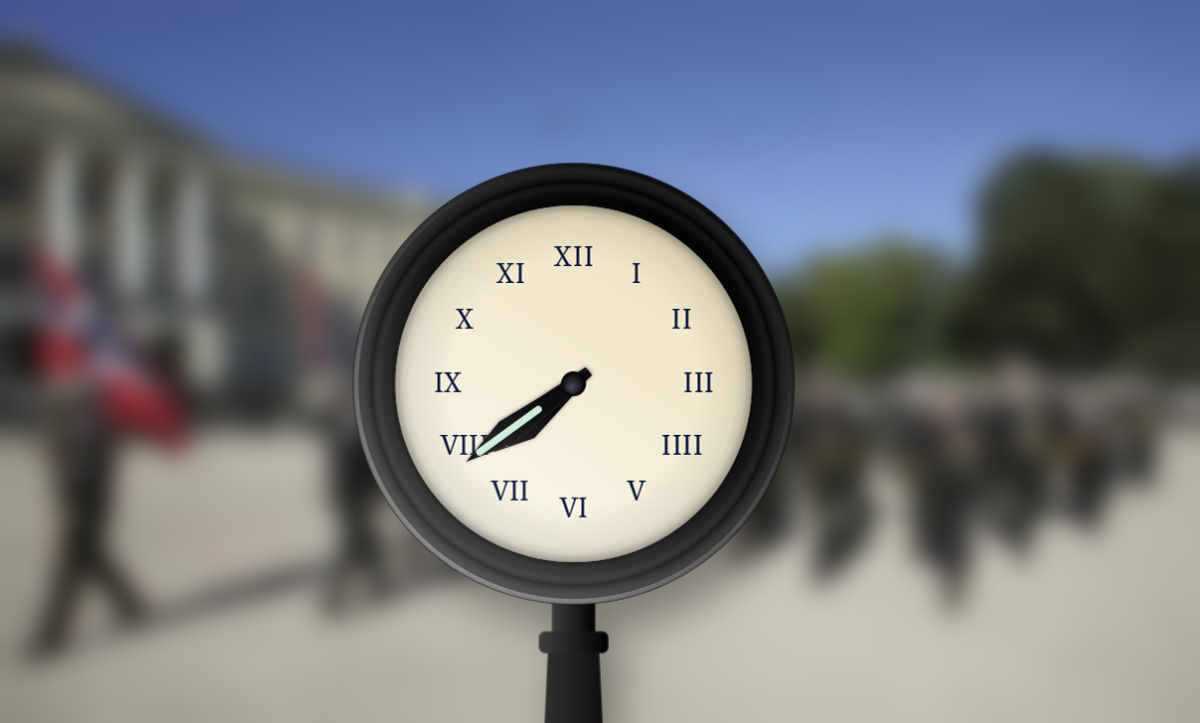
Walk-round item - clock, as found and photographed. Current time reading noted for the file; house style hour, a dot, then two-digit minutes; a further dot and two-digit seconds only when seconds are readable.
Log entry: 7.39
